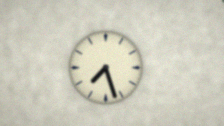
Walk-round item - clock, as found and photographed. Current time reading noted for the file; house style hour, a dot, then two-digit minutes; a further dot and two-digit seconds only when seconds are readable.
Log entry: 7.27
